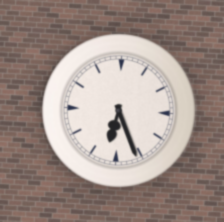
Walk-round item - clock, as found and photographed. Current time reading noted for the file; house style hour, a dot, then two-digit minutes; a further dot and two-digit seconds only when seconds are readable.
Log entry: 6.26
